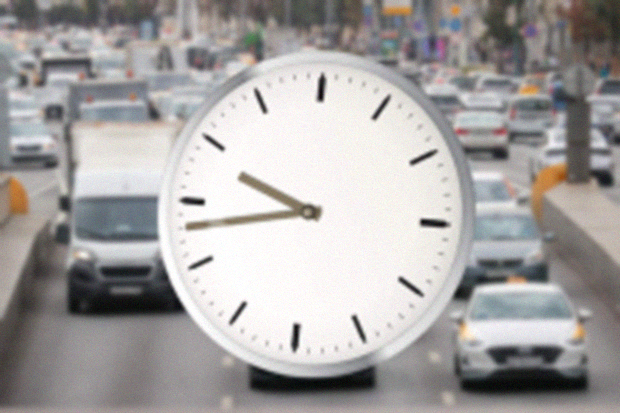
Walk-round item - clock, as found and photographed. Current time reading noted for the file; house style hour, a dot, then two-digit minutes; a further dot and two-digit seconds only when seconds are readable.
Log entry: 9.43
